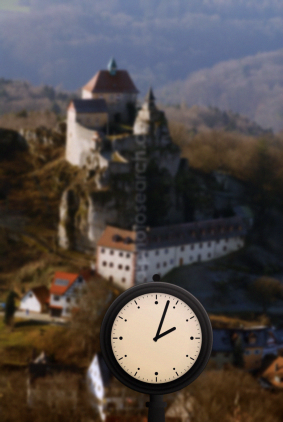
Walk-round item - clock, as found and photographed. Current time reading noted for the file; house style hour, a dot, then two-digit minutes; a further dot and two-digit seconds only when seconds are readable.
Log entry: 2.03
